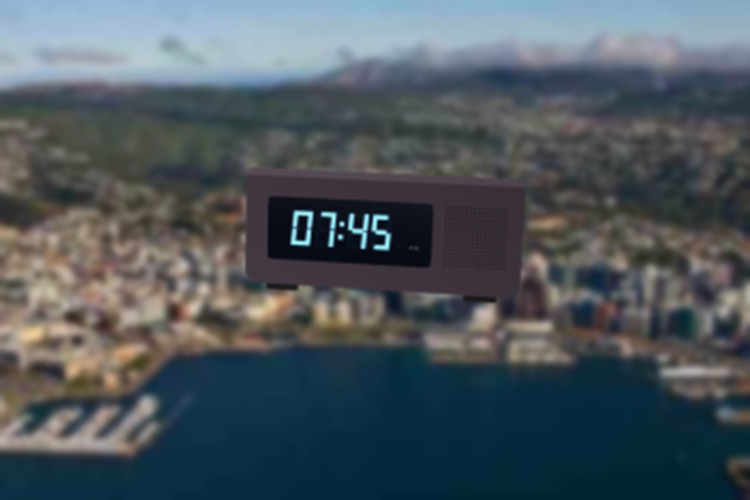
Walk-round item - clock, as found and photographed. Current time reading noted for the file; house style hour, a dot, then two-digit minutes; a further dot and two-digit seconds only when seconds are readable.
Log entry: 7.45
